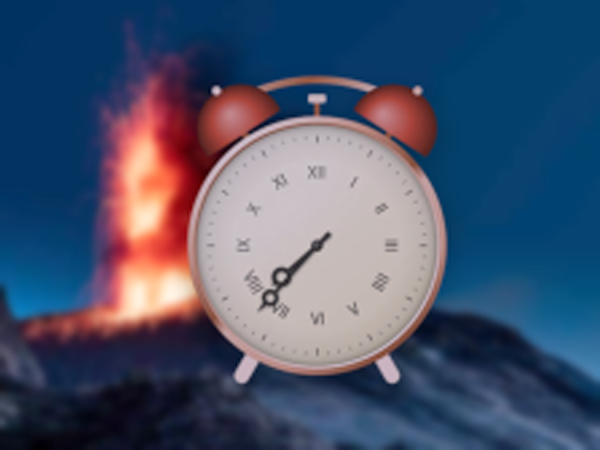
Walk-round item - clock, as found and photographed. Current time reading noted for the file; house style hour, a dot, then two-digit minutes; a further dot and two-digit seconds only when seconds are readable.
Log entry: 7.37
